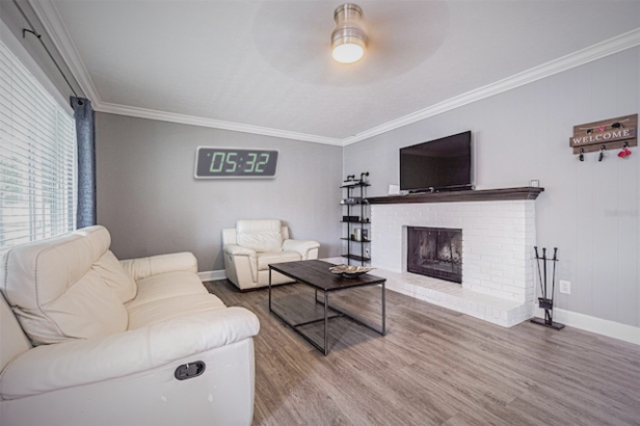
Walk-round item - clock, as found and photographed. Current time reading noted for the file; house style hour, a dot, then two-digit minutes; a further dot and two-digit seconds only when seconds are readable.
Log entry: 5.32
